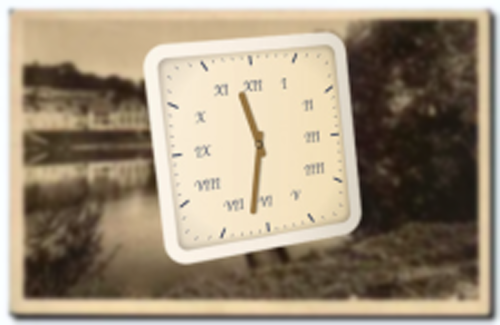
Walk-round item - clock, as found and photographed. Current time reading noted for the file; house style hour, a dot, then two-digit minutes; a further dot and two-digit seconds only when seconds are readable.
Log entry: 11.32
